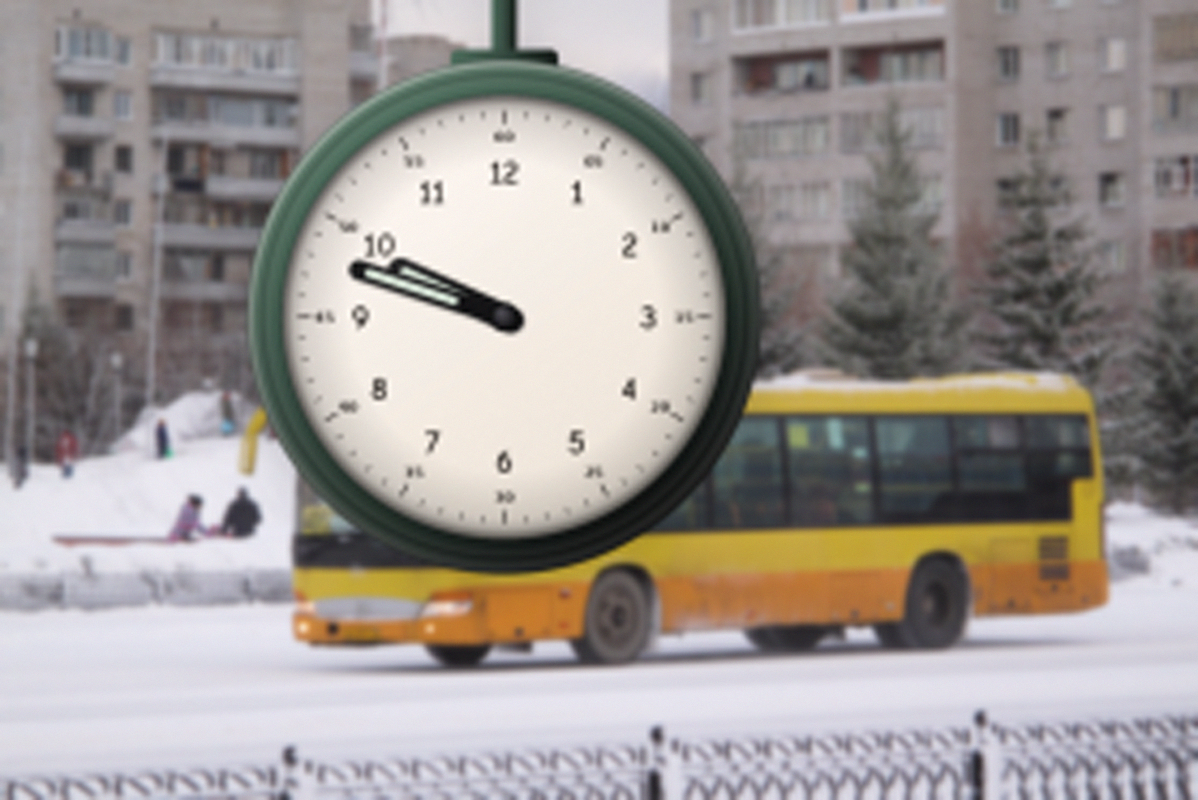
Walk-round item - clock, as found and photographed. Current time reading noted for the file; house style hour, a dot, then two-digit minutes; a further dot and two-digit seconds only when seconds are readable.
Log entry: 9.48
